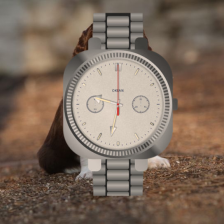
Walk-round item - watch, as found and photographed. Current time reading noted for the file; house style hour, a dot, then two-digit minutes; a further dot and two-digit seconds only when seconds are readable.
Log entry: 9.32
